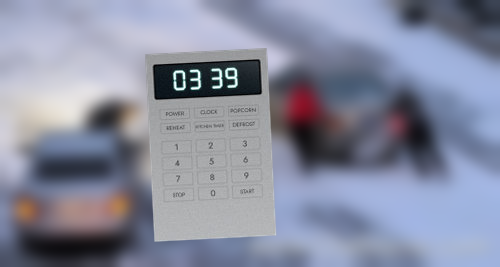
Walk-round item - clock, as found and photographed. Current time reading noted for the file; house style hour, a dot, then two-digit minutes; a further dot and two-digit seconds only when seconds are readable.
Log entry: 3.39
